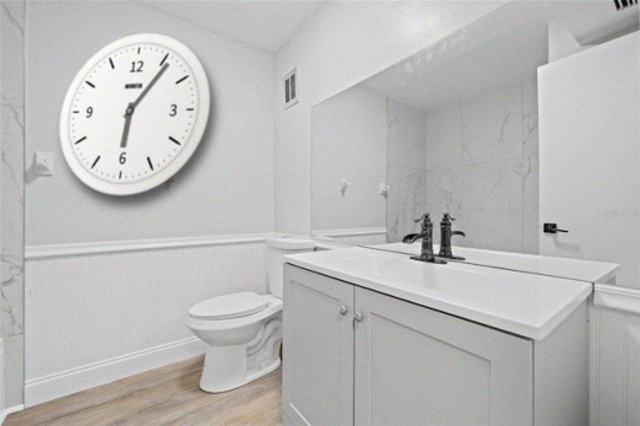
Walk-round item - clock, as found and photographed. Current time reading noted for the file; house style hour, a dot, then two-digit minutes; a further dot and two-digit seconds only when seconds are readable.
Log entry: 6.06
